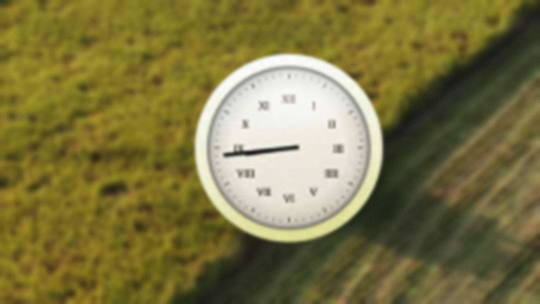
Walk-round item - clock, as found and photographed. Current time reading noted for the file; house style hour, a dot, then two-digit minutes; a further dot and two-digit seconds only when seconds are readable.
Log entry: 8.44
